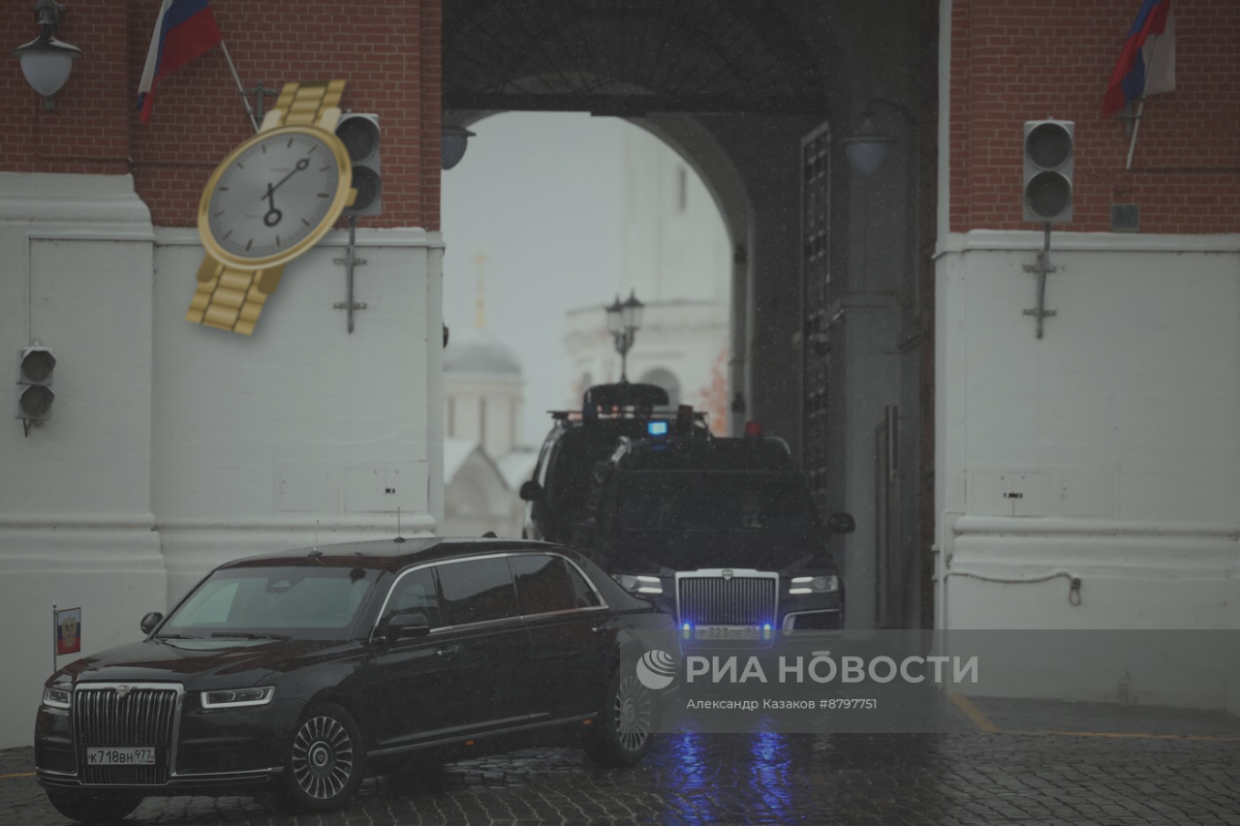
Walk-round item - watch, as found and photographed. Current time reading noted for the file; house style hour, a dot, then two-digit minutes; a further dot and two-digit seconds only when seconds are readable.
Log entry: 5.06
